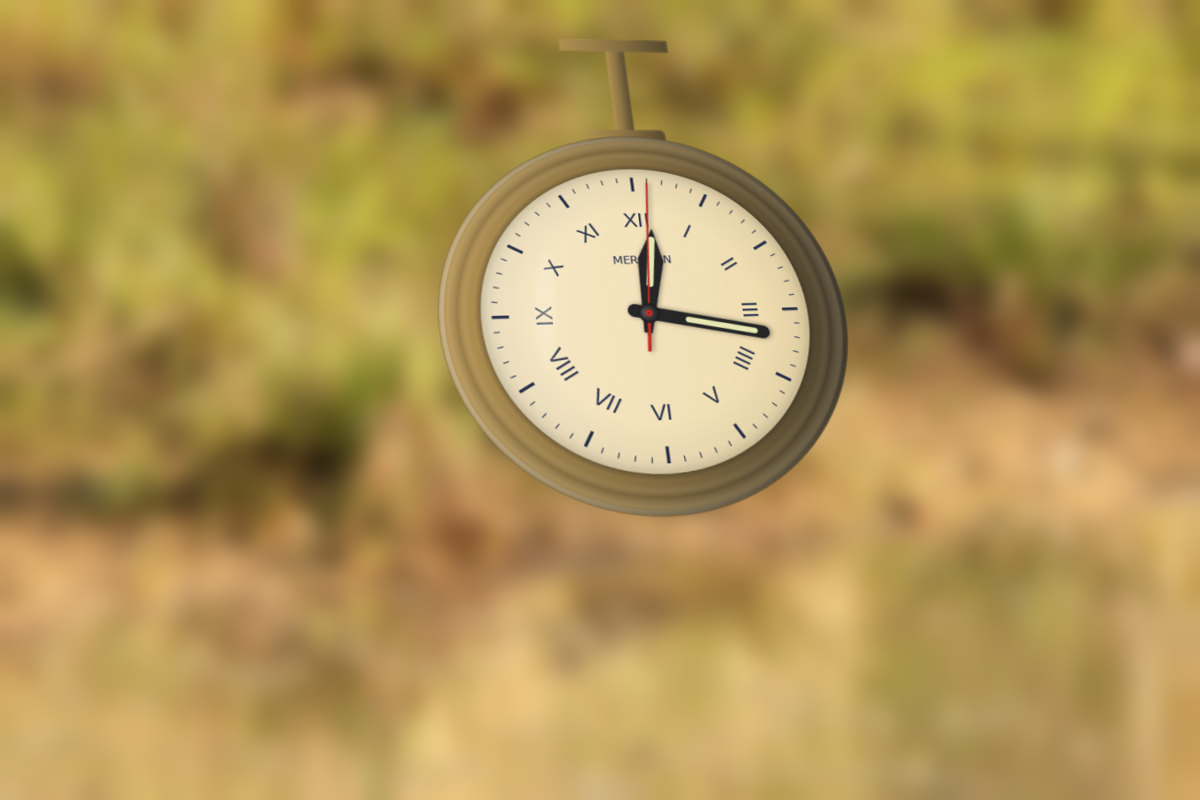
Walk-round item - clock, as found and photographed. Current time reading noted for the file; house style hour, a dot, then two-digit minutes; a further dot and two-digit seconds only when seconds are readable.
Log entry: 12.17.01
